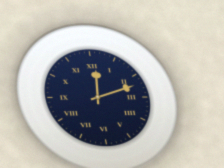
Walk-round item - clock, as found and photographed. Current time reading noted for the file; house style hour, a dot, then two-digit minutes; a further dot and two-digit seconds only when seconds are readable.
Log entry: 12.12
